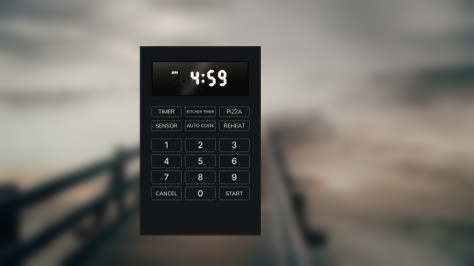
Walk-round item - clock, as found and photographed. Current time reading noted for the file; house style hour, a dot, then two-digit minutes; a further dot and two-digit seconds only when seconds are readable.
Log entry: 4.59
